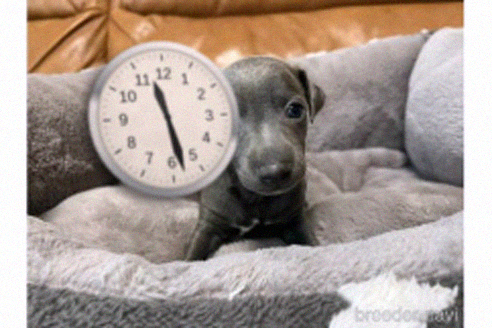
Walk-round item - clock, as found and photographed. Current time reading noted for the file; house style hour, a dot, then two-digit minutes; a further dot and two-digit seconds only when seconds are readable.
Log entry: 11.28
